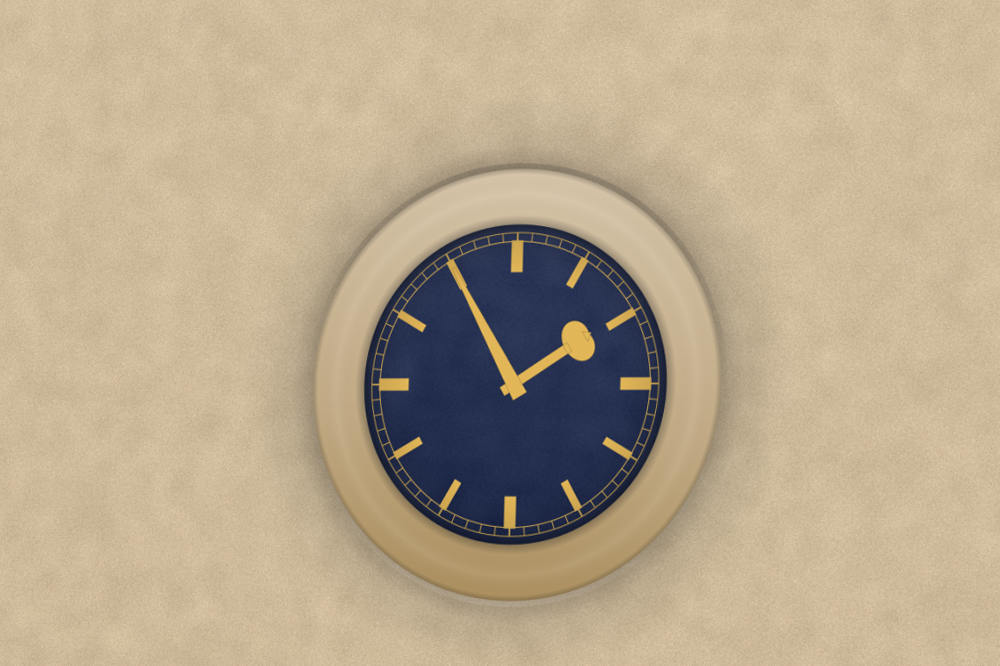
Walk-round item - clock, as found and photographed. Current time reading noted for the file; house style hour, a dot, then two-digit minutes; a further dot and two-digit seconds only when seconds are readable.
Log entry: 1.55
